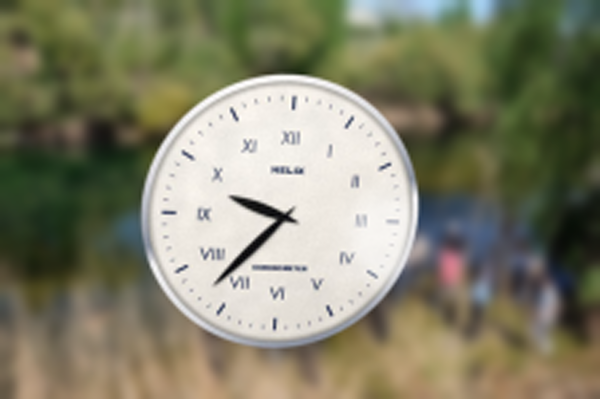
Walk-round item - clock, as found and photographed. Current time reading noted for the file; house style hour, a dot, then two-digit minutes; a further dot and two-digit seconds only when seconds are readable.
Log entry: 9.37
